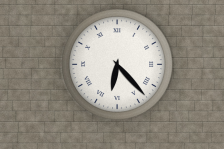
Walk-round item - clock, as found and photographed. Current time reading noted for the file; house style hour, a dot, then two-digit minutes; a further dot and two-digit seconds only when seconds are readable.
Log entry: 6.23
